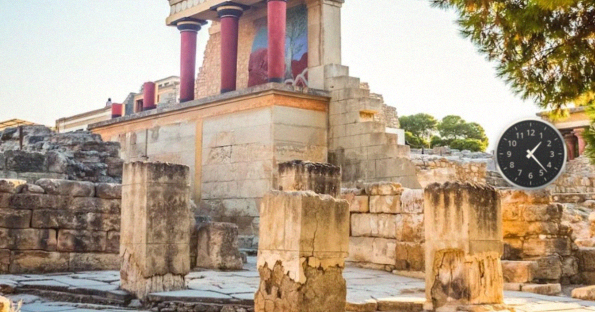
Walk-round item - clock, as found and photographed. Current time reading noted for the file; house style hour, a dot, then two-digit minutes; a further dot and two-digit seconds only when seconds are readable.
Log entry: 1.23
